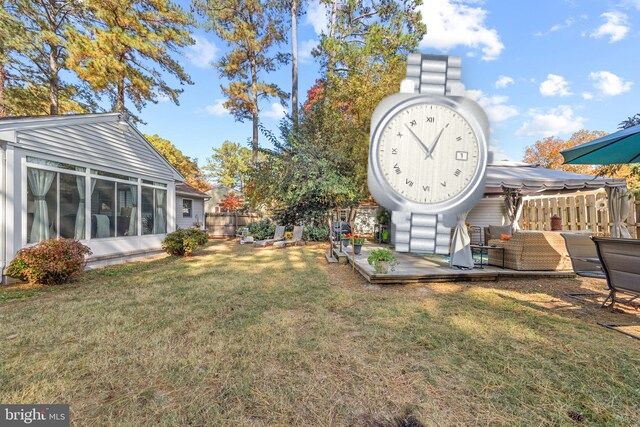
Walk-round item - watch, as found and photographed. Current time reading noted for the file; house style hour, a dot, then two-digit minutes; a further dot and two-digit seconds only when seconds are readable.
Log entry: 12.53
